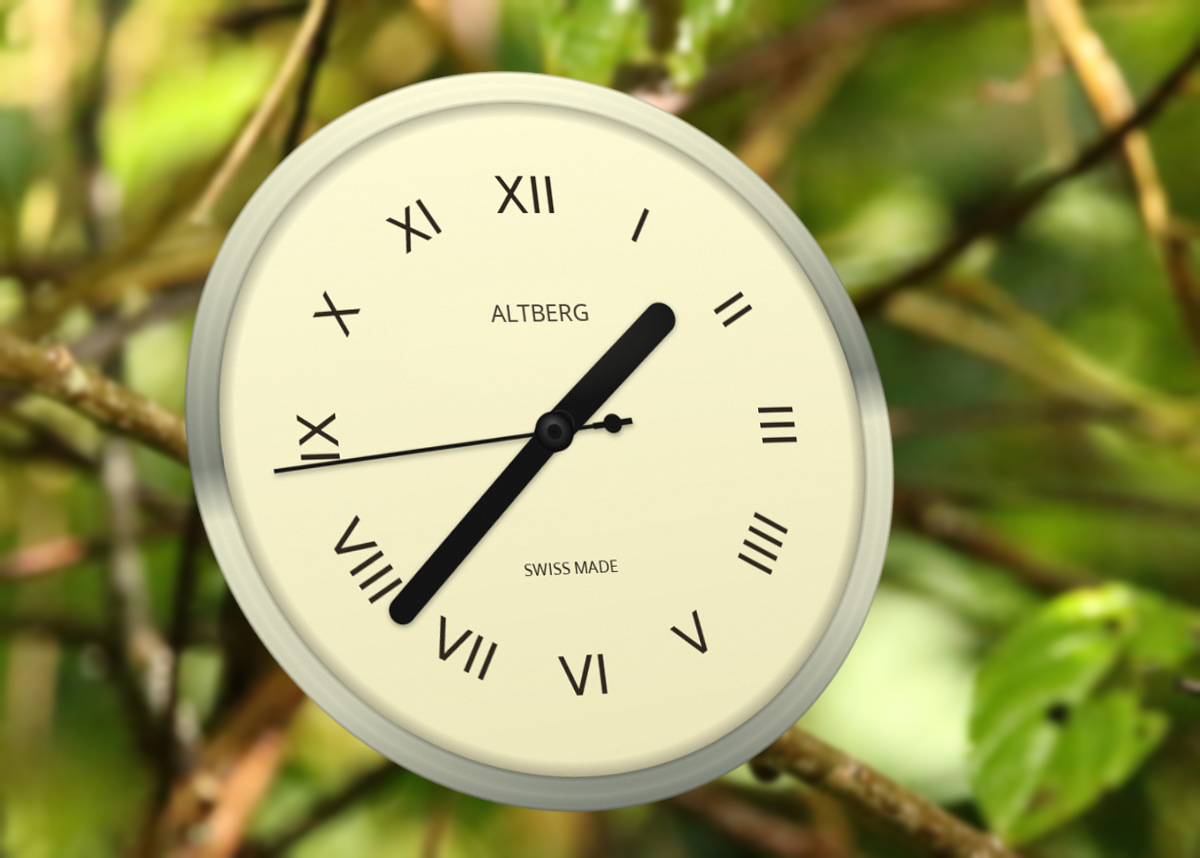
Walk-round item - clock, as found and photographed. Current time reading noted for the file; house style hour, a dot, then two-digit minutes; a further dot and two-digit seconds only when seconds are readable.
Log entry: 1.37.44
